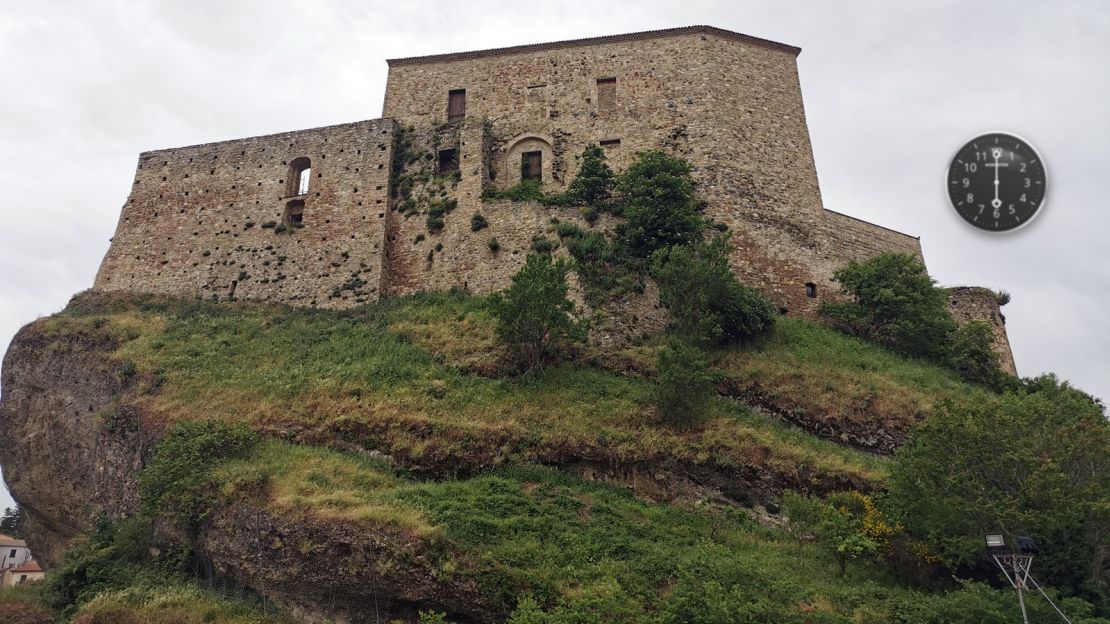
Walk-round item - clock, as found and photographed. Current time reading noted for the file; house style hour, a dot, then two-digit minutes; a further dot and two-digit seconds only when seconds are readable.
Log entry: 6.00
